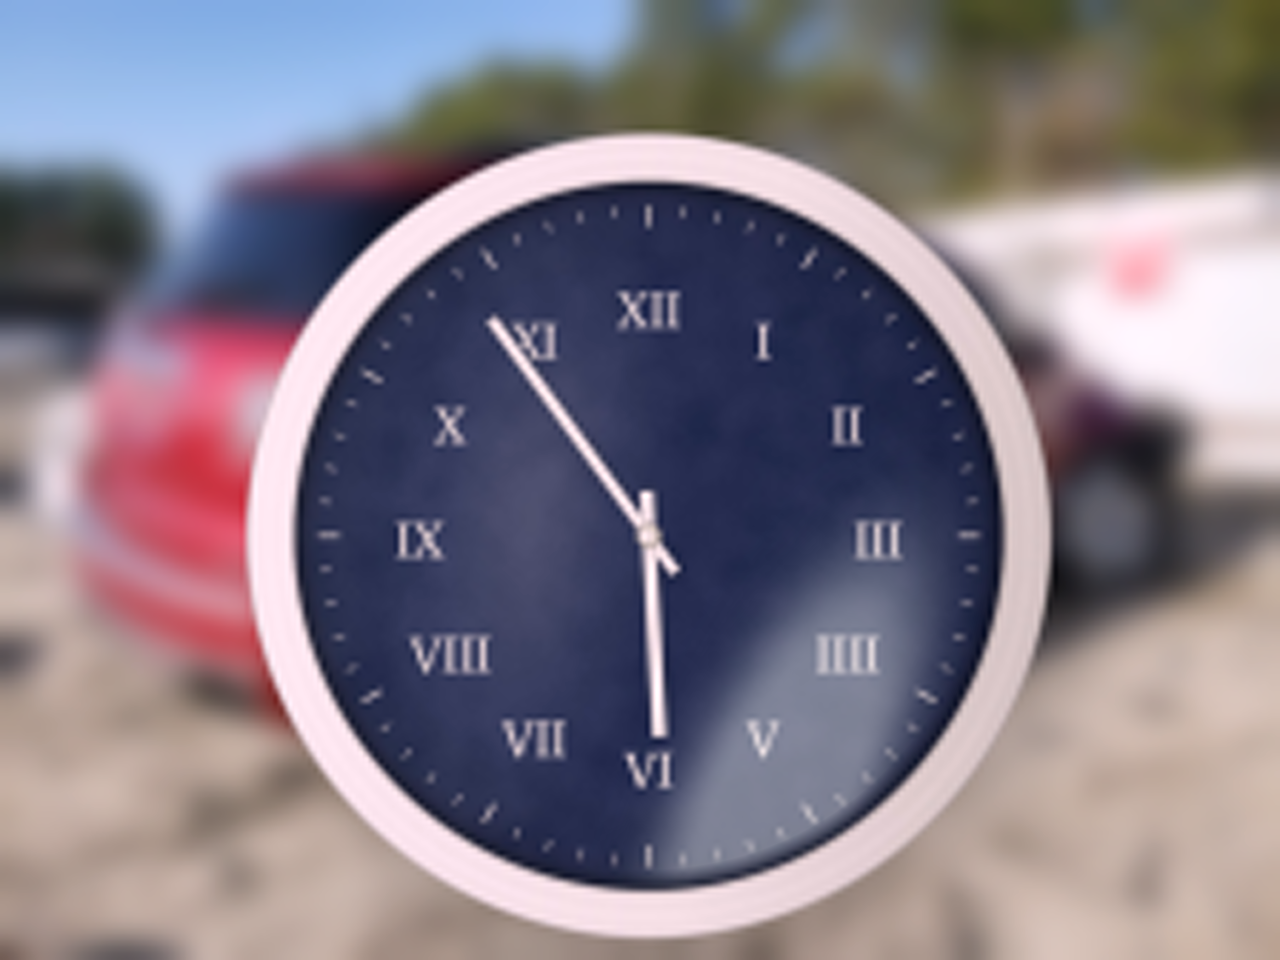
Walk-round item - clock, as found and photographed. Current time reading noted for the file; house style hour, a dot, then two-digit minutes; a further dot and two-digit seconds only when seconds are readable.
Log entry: 5.54
